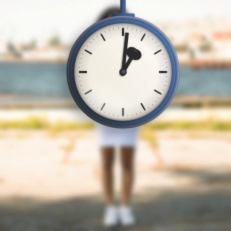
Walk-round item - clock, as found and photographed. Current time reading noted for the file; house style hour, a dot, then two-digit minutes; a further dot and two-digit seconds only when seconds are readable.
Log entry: 1.01
